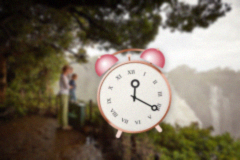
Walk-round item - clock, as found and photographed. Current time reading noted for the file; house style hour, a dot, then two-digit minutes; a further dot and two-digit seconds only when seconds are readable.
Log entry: 12.21
